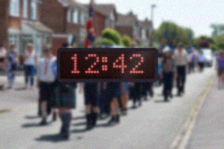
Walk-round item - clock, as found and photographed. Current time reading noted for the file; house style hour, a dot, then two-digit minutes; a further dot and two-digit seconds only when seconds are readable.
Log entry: 12.42
